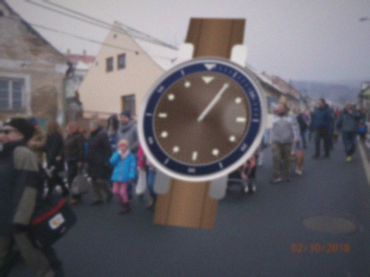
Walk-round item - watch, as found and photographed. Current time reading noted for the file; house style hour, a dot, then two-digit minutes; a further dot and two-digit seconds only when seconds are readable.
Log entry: 1.05
